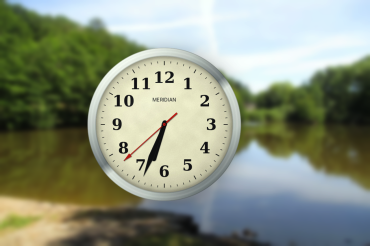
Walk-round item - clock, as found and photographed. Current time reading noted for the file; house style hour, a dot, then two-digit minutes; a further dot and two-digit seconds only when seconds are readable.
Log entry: 6.33.38
